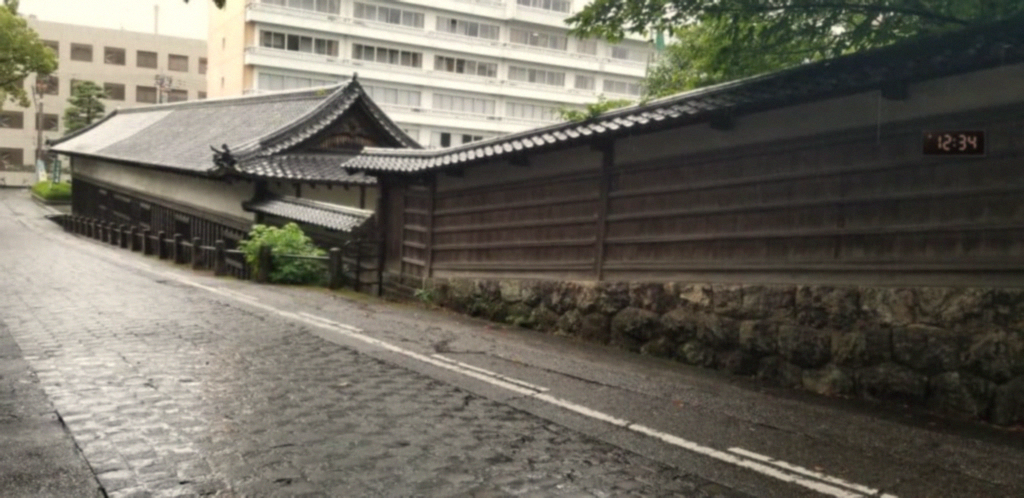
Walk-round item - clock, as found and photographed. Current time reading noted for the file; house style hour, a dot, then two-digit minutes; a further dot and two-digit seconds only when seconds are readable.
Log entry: 12.34
